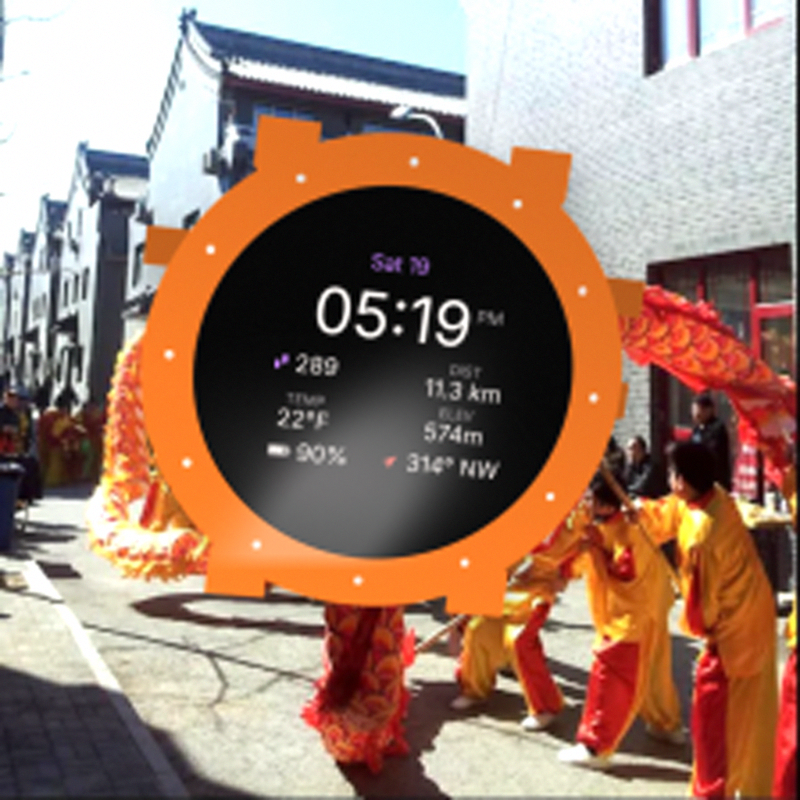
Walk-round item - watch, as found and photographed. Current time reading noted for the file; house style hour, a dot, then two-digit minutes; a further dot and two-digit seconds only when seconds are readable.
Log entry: 5.19
